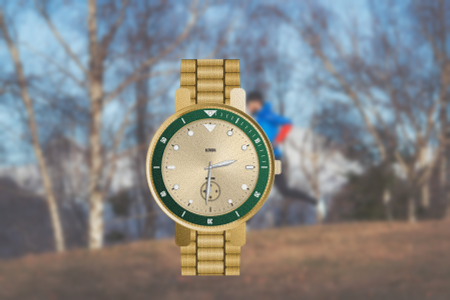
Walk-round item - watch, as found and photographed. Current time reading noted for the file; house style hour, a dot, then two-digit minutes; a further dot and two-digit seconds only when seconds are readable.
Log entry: 2.31
